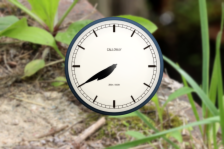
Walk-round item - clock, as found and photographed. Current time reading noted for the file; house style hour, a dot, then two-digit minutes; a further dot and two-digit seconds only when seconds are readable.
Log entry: 7.40
